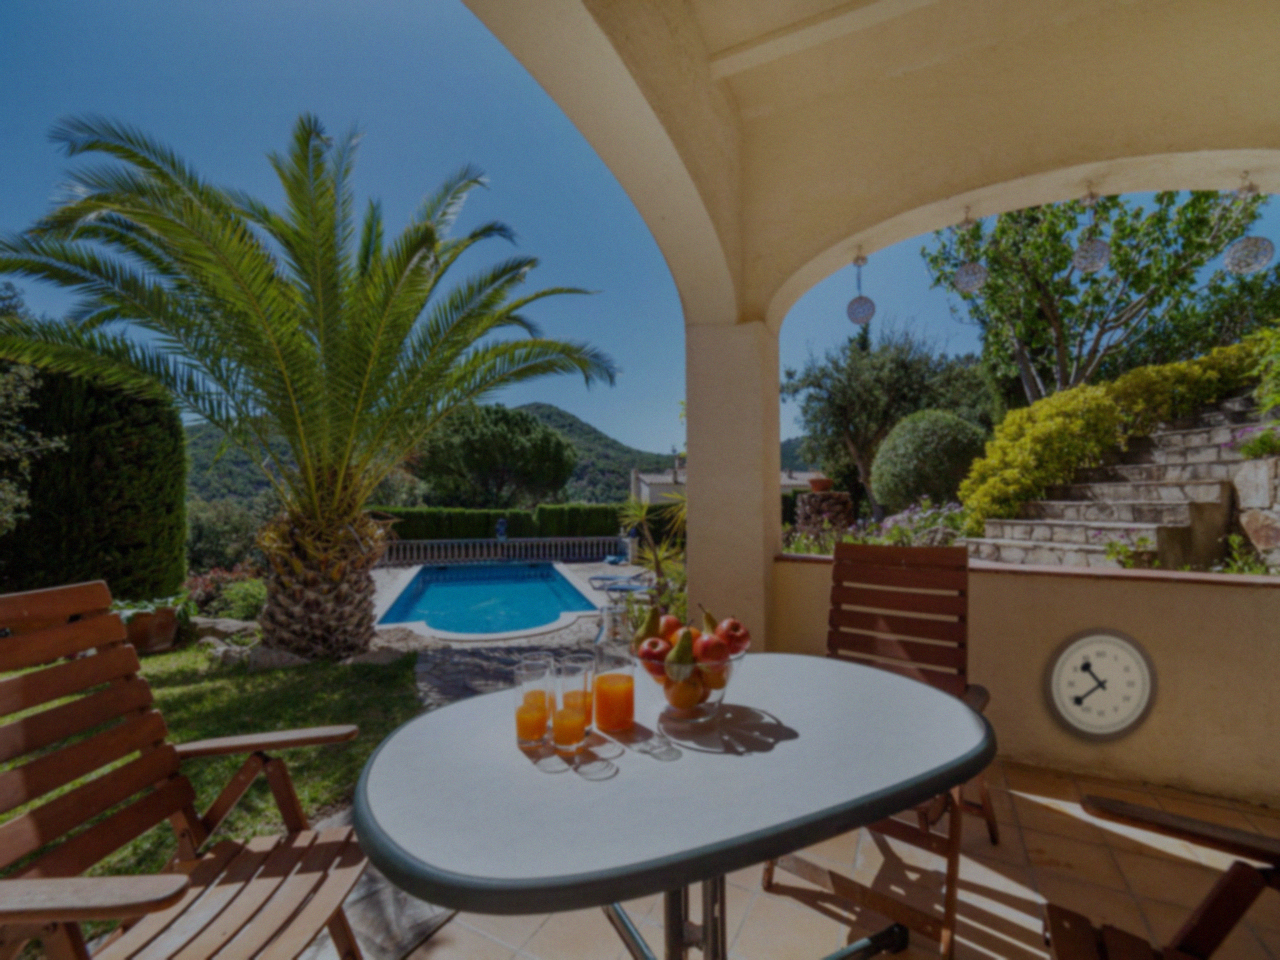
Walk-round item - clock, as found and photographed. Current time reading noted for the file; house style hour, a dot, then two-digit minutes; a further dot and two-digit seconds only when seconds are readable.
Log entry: 10.39
